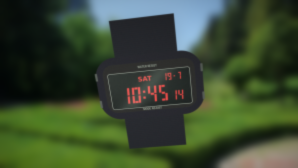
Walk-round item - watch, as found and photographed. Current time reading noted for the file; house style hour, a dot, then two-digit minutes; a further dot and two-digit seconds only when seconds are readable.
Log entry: 10.45.14
